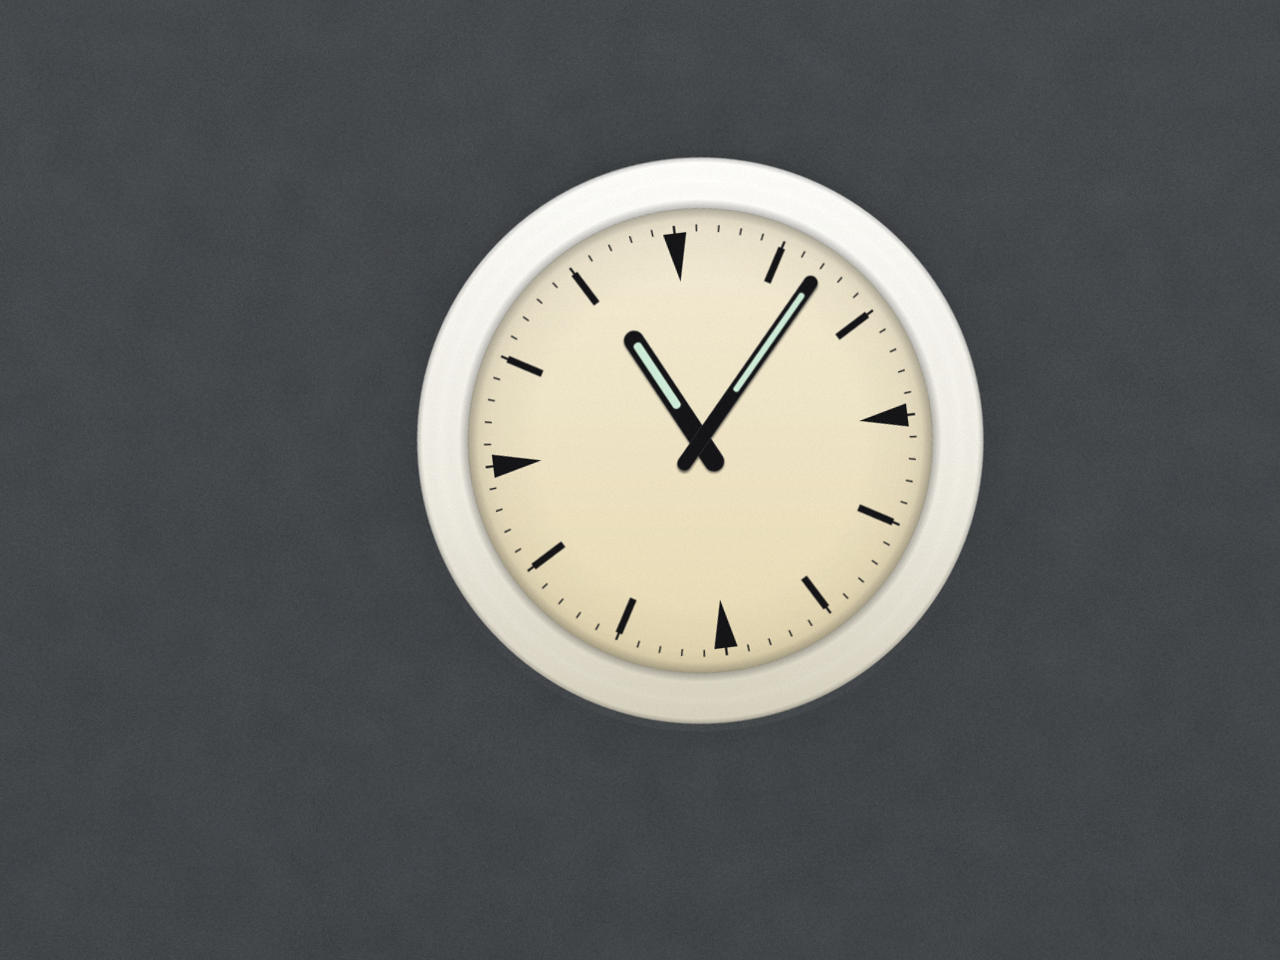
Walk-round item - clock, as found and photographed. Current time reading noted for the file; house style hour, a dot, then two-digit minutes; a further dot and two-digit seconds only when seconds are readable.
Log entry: 11.07
